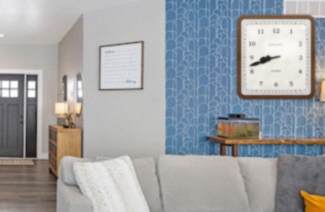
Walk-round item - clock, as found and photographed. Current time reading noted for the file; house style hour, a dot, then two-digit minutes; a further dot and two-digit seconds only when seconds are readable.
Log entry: 8.42
